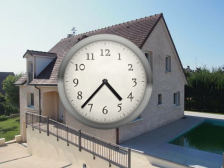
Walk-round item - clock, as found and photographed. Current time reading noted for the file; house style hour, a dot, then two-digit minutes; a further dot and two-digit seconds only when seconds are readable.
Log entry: 4.37
